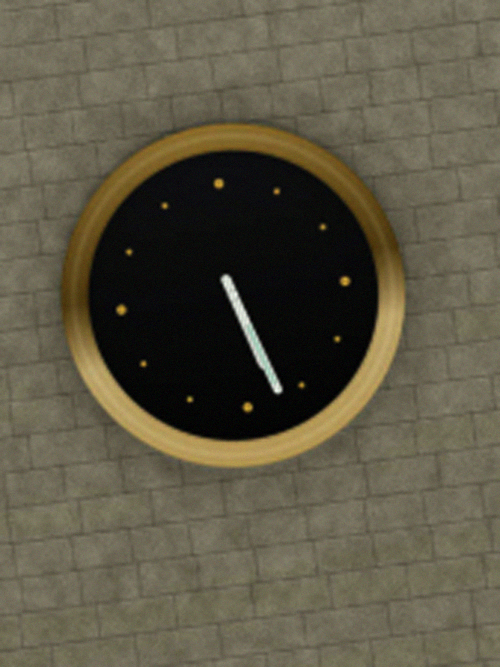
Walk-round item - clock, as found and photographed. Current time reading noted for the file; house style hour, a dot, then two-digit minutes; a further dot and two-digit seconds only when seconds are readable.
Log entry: 5.27
